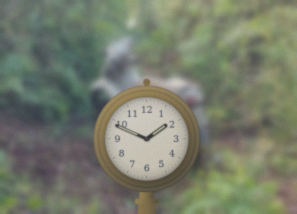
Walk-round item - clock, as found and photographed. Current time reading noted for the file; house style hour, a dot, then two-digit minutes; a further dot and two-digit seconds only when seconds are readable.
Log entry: 1.49
